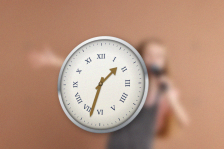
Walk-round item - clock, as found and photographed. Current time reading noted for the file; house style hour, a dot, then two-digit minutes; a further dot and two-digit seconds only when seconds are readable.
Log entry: 1.33
